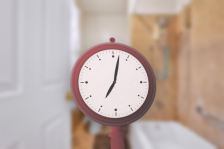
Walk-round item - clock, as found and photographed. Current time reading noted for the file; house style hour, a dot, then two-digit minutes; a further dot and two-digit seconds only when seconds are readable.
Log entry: 7.02
